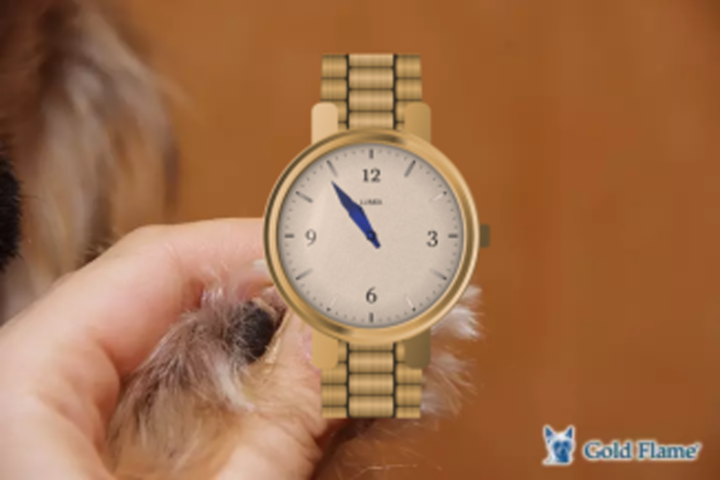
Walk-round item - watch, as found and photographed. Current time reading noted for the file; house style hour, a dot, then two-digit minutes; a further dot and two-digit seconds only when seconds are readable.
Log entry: 10.54
